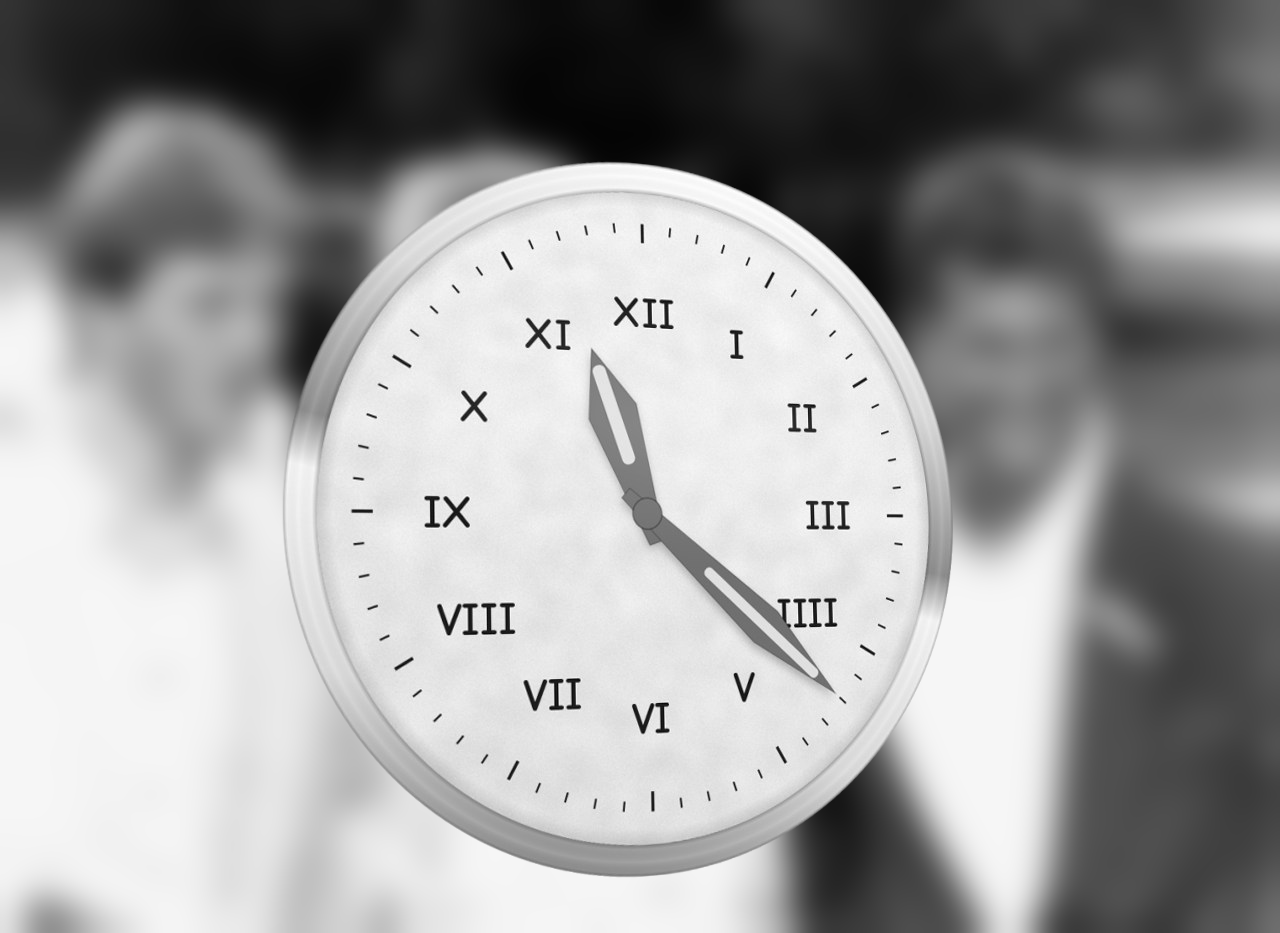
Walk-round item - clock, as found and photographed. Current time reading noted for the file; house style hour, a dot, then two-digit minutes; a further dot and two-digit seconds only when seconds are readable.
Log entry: 11.22
